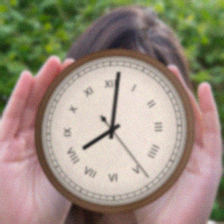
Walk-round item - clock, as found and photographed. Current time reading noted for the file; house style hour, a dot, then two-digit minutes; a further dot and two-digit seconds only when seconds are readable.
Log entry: 8.01.24
